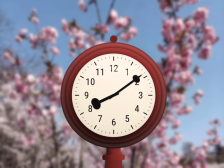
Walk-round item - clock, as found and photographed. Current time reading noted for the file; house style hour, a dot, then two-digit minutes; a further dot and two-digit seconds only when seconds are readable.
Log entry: 8.09
